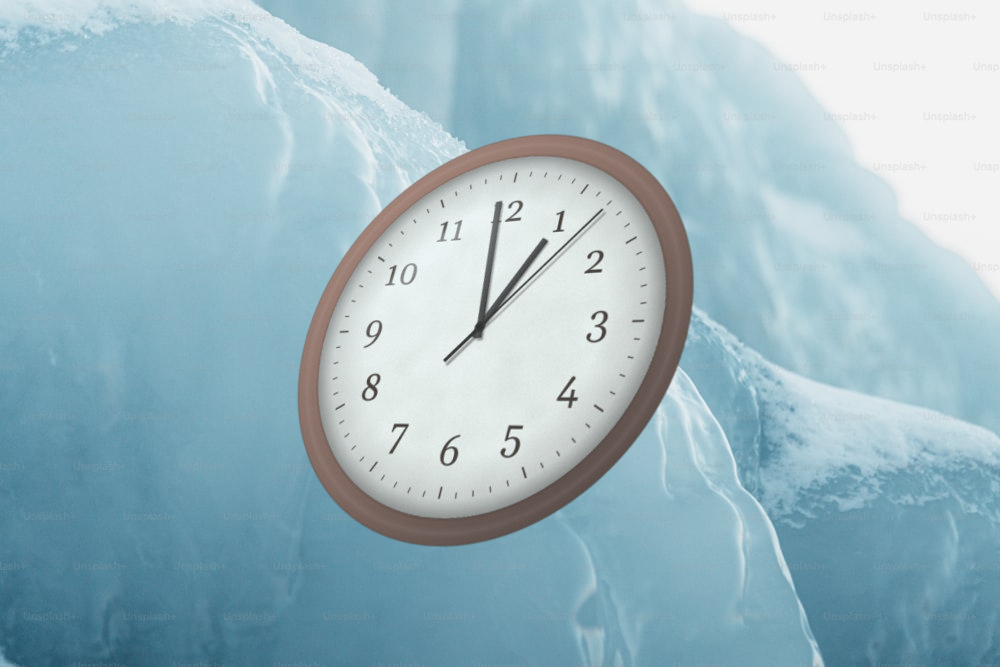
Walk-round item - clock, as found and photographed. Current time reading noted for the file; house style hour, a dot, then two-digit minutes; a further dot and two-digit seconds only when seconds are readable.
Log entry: 12.59.07
